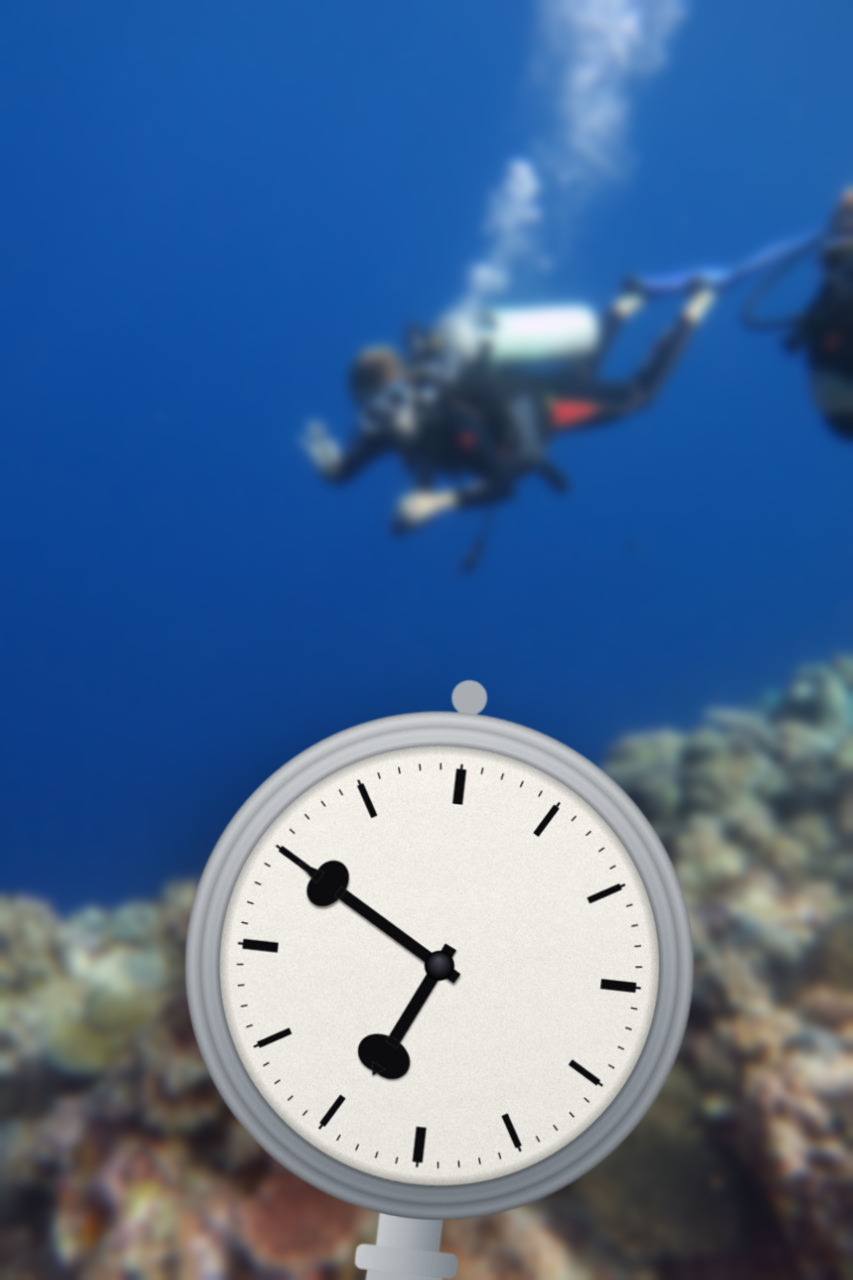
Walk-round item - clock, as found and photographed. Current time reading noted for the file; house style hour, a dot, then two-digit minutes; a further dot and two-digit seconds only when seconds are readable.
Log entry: 6.50
